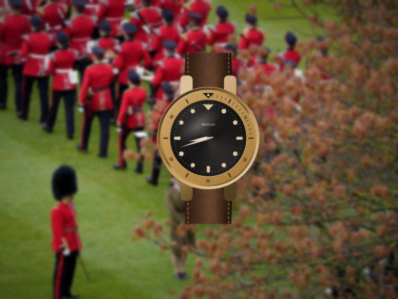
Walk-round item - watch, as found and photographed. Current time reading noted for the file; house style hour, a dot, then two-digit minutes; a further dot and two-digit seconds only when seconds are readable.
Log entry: 8.42
